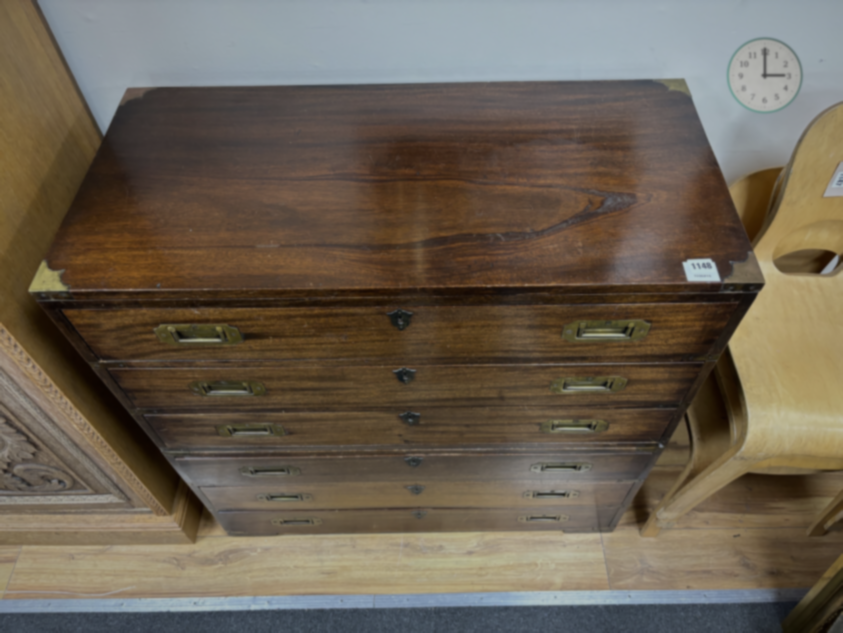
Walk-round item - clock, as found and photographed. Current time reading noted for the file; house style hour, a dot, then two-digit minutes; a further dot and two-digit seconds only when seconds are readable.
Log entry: 3.00
